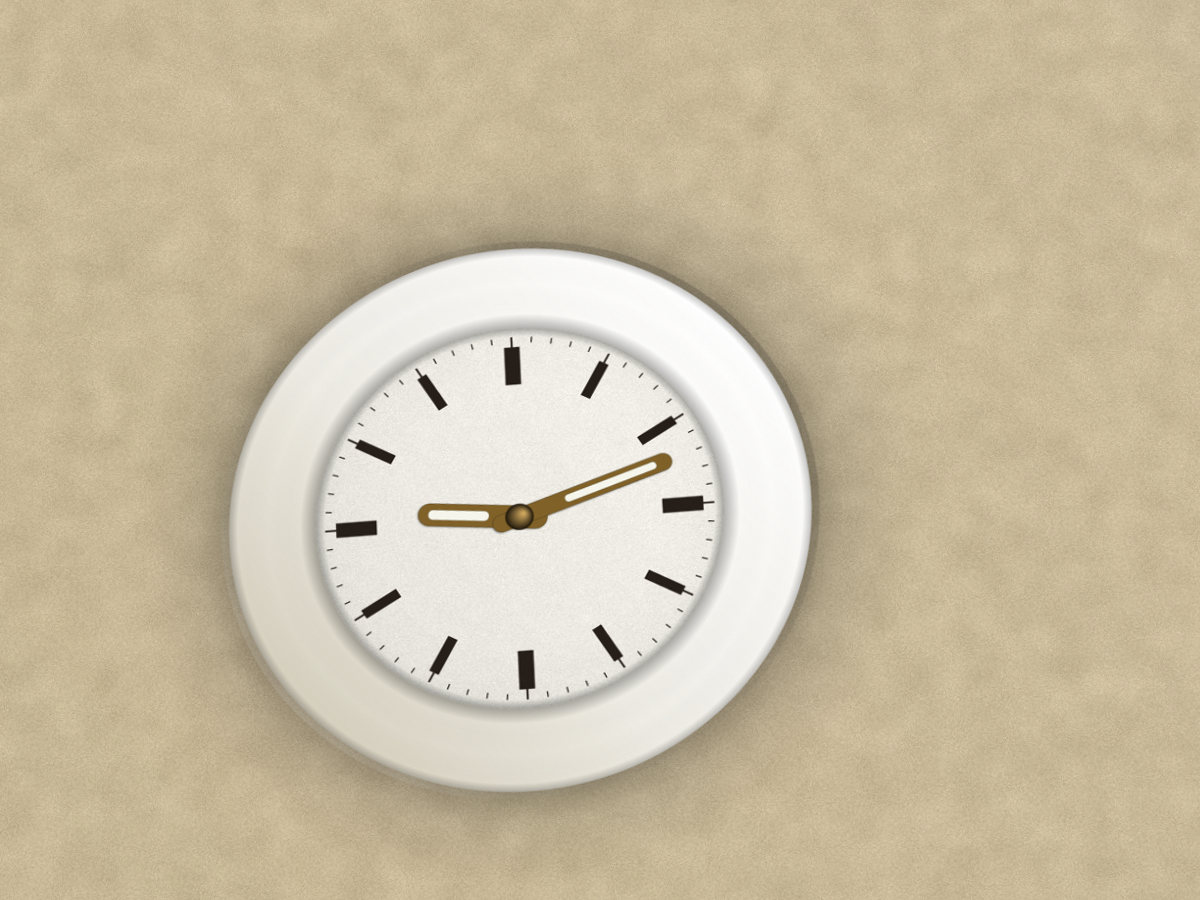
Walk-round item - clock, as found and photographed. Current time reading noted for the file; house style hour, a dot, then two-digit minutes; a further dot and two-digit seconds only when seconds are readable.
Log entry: 9.12
